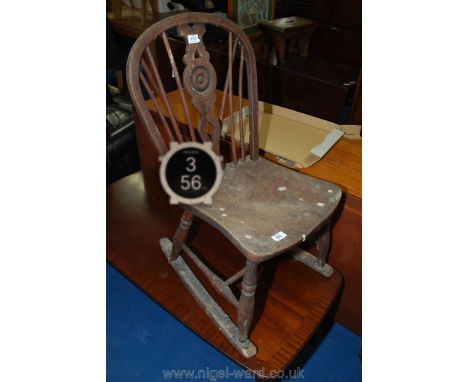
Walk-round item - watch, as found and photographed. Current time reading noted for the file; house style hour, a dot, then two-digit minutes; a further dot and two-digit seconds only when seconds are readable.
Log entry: 3.56
